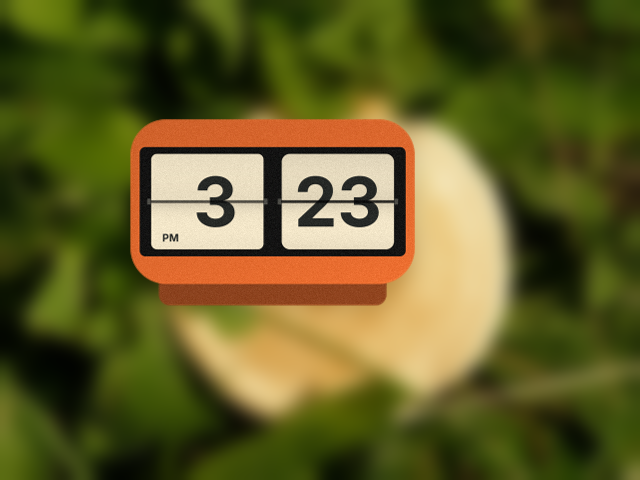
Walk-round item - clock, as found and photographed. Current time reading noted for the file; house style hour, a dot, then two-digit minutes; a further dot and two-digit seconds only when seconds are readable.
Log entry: 3.23
